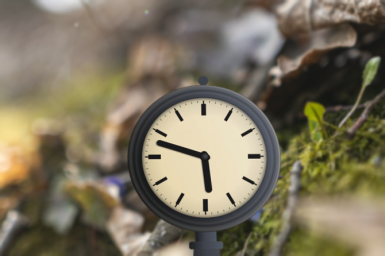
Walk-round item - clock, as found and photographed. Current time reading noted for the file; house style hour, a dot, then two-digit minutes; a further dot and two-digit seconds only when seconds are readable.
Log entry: 5.48
